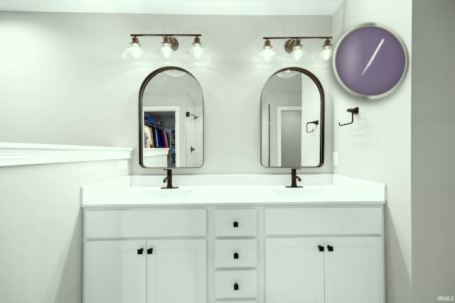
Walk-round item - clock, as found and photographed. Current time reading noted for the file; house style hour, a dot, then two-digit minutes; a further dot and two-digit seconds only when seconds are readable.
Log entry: 7.05
